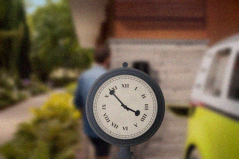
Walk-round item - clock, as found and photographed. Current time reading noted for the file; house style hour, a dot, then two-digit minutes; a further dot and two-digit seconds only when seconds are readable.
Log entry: 3.53
